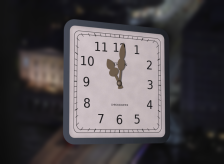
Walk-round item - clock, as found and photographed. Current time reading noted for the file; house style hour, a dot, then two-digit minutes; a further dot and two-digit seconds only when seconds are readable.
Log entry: 11.01
